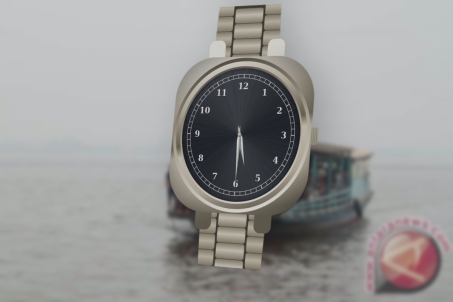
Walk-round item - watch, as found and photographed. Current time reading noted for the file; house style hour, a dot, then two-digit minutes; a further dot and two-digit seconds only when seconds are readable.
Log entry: 5.30
